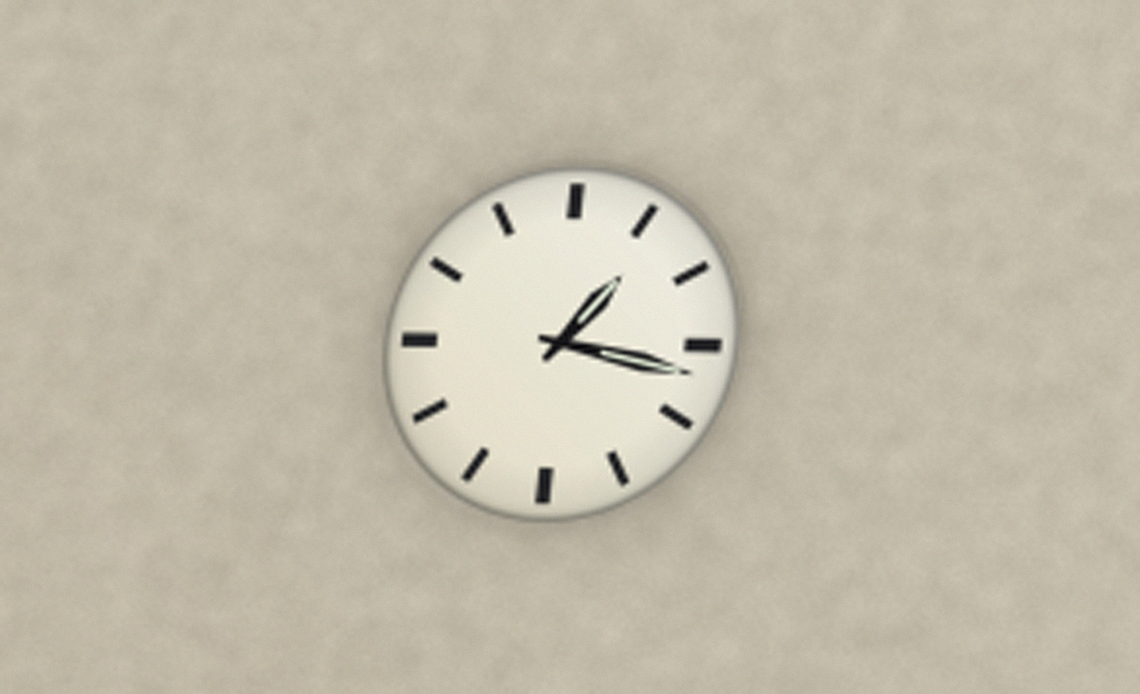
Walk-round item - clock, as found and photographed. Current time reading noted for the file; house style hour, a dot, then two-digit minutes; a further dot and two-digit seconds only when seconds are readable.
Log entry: 1.17
